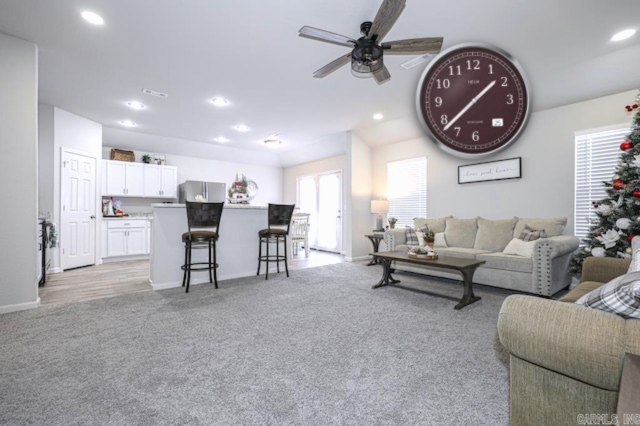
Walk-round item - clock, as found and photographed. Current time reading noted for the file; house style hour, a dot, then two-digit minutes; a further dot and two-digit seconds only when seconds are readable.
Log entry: 1.38
